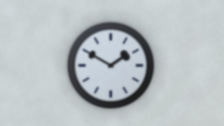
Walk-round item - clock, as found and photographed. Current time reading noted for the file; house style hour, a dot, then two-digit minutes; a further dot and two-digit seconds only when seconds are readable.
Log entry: 1.50
